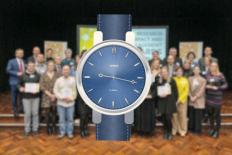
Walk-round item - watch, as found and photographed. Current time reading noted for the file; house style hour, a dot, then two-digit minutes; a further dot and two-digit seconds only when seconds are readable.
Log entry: 9.17
